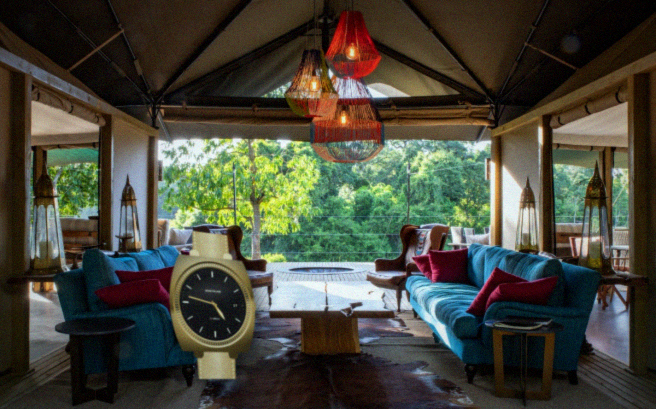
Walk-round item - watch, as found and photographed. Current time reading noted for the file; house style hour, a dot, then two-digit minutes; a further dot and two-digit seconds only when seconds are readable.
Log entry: 4.47
